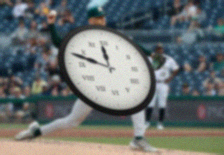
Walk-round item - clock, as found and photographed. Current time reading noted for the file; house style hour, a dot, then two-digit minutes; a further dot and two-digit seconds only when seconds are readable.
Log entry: 11.48
